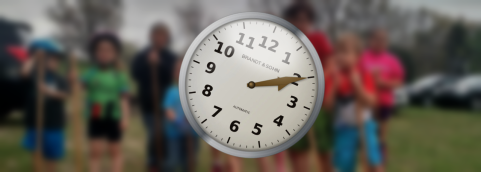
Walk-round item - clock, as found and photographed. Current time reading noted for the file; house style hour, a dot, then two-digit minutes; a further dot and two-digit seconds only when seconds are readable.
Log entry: 2.10
